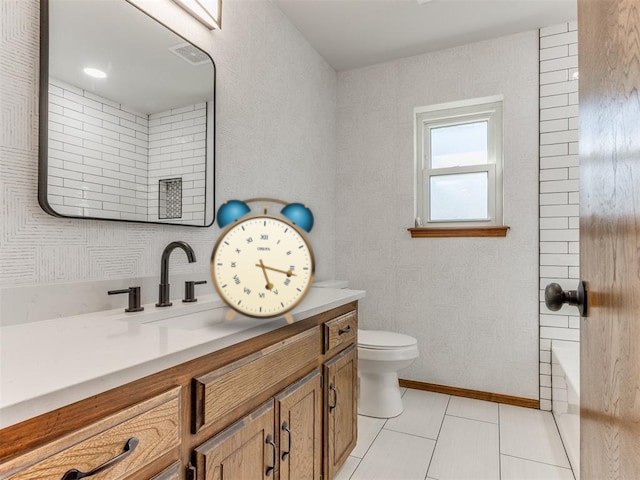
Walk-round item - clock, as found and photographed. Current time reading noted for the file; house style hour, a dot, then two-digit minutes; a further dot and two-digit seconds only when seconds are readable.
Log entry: 5.17
